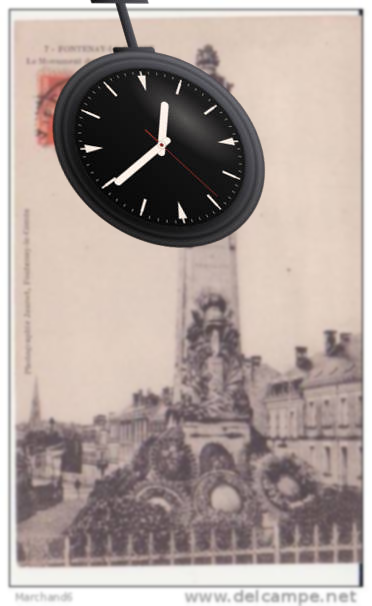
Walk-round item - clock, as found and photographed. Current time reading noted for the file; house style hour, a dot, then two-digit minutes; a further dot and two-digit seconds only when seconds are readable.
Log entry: 12.39.24
